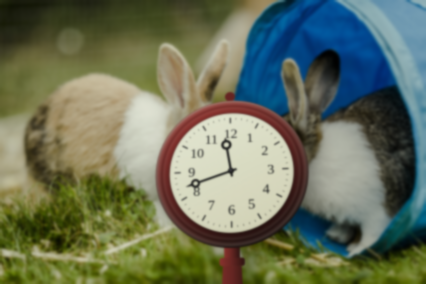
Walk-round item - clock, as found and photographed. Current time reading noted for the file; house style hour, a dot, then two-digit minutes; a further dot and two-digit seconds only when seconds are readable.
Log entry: 11.42
